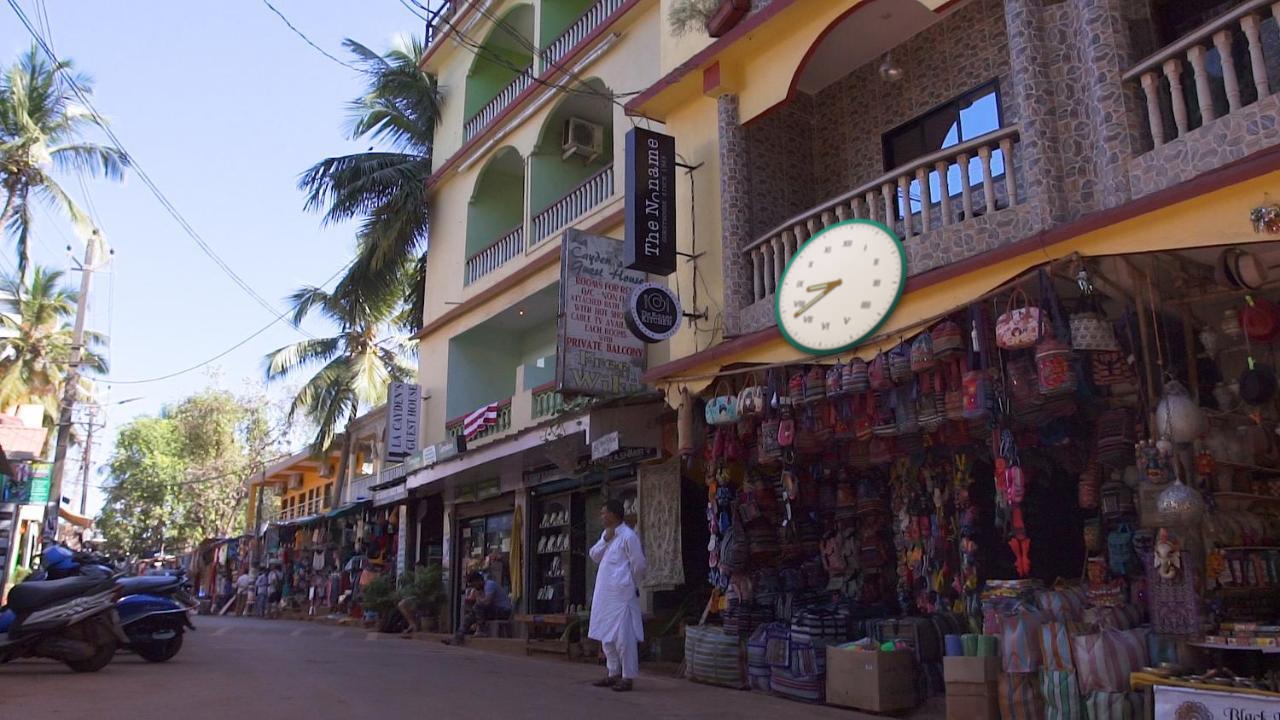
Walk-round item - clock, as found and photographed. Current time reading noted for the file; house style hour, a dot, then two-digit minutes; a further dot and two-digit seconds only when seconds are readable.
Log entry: 8.38
